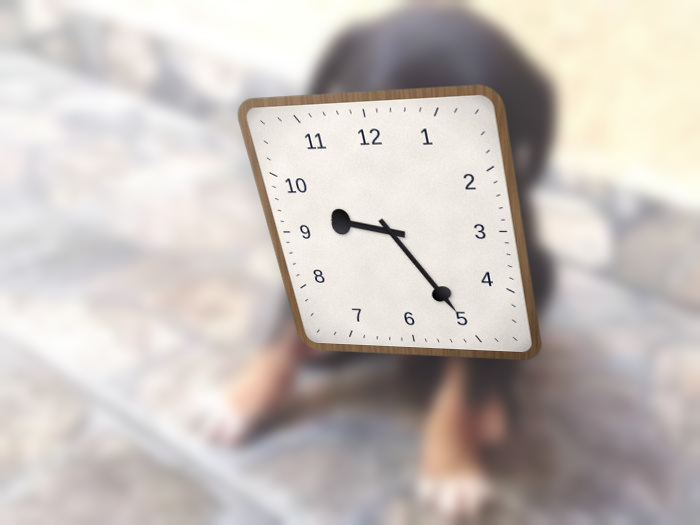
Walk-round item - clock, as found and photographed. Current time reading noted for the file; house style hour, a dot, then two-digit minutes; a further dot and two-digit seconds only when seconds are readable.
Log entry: 9.25
